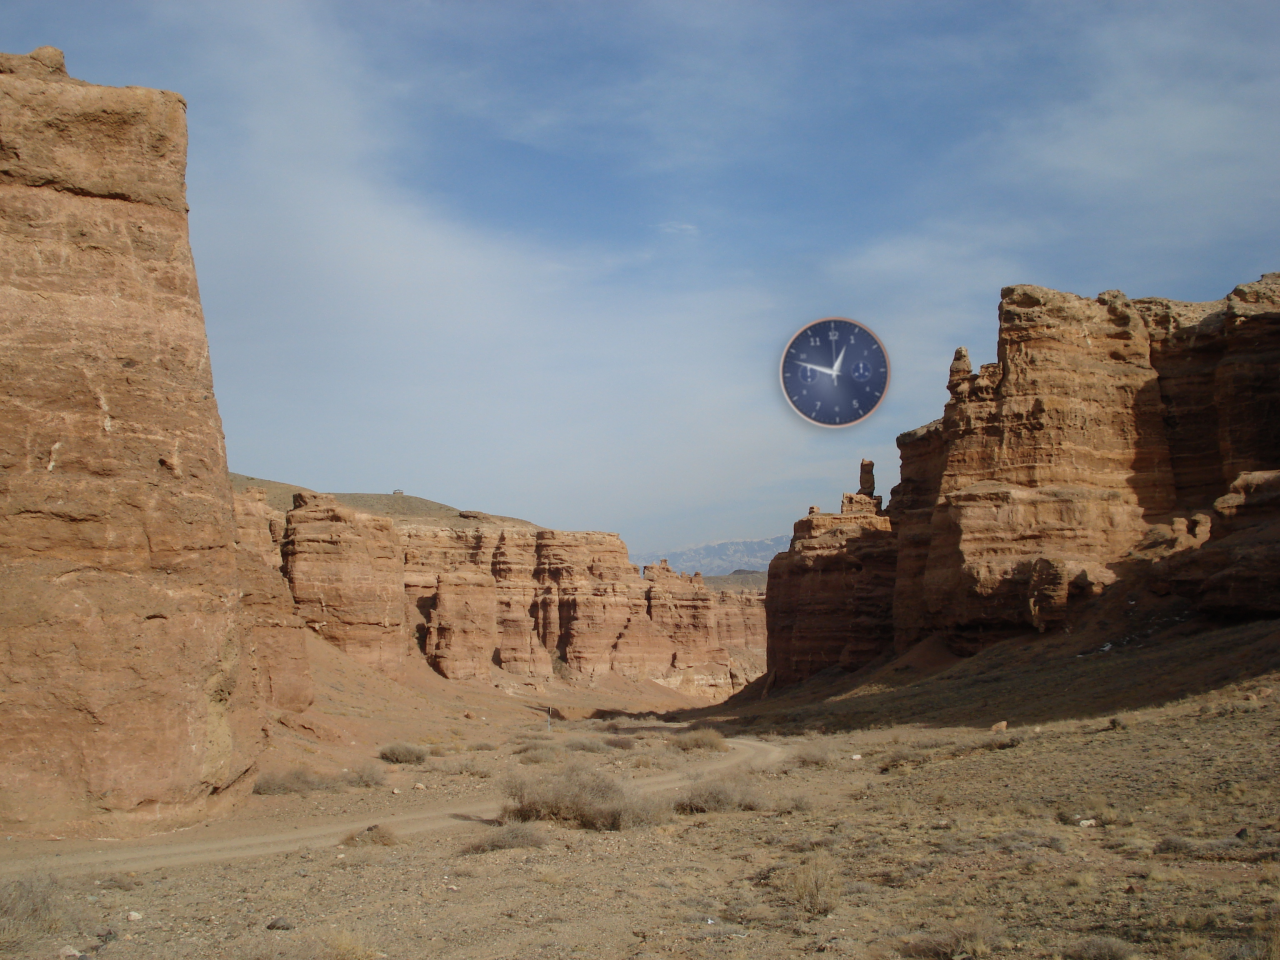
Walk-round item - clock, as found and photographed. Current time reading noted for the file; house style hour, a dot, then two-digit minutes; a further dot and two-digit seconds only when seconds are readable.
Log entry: 12.48
